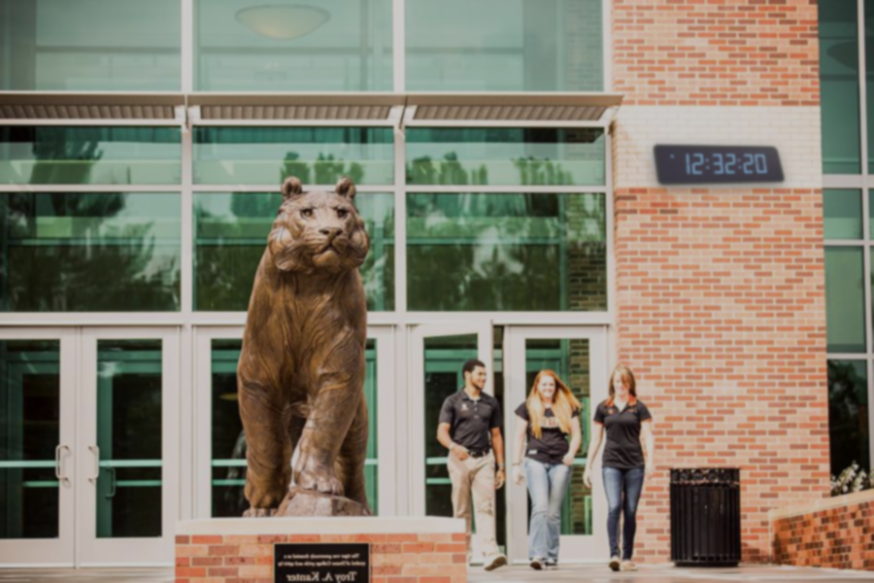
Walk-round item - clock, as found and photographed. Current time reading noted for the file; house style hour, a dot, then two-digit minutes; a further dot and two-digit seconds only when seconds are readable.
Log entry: 12.32.20
